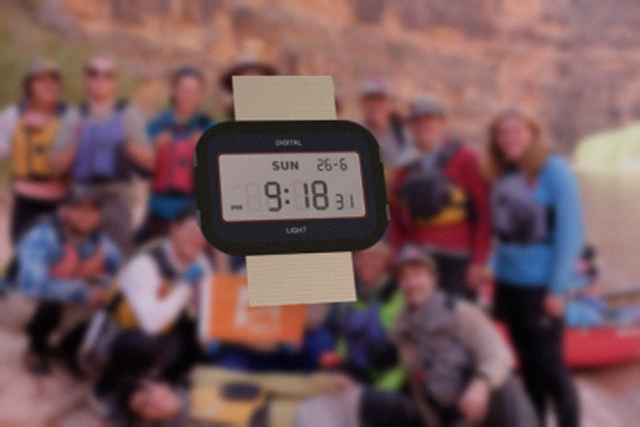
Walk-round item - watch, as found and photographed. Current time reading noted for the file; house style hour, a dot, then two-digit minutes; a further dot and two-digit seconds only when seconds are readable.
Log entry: 9.18.31
